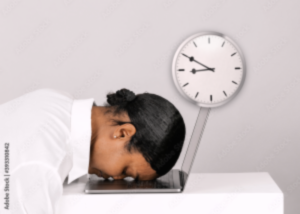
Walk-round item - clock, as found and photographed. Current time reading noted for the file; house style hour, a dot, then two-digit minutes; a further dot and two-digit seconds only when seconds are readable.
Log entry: 8.50
